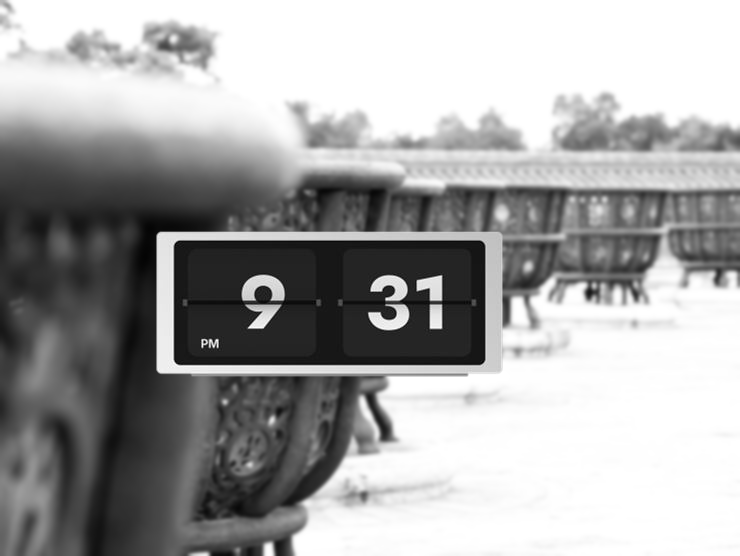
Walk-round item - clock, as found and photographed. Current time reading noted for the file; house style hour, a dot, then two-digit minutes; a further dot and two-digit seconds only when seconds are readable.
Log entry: 9.31
